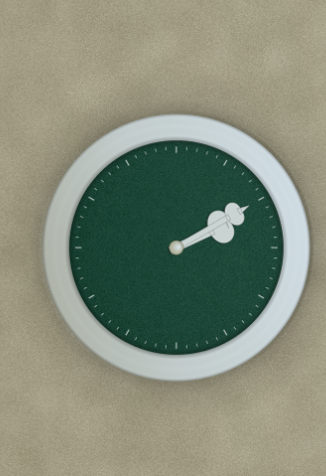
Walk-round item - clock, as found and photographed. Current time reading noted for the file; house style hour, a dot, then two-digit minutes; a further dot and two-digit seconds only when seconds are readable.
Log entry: 2.10
